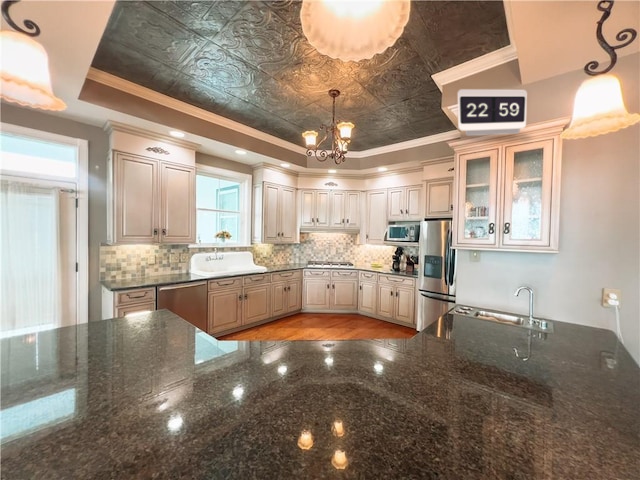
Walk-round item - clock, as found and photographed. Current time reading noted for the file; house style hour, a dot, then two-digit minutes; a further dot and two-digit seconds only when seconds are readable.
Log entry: 22.59
